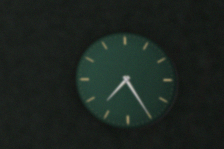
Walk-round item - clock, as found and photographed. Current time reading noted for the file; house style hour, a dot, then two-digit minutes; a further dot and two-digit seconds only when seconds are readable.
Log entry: 7.25
